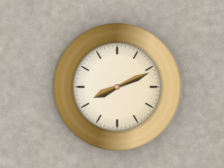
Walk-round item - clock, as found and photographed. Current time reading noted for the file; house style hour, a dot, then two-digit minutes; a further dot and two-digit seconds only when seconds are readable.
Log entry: 8.11
